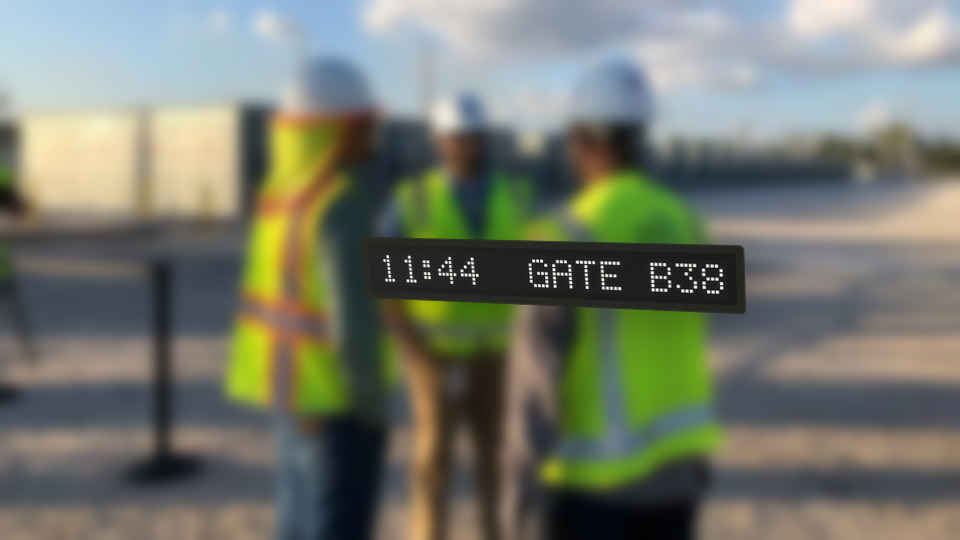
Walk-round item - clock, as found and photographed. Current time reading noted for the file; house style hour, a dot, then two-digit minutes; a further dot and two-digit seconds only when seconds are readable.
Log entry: 11.44
